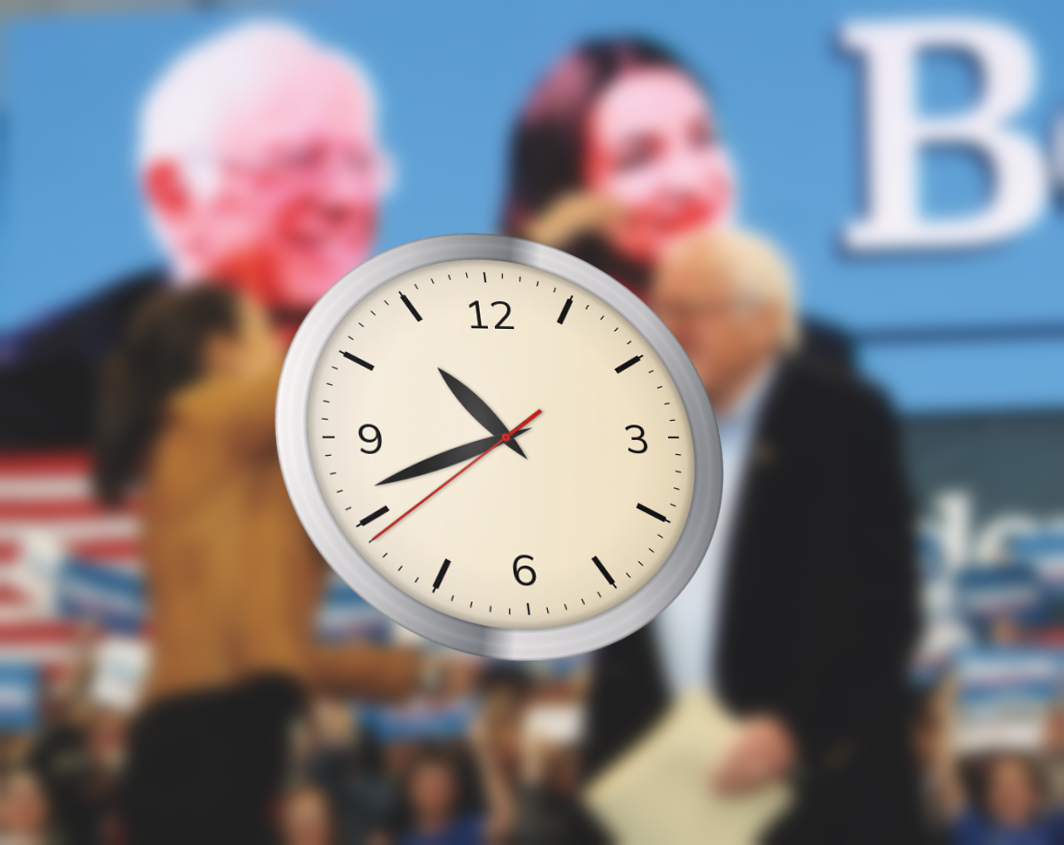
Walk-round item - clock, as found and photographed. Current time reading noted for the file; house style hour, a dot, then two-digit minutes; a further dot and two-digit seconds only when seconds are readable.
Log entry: 10.41.39
